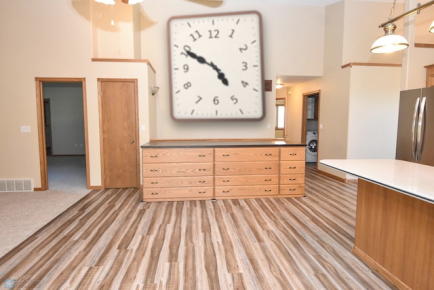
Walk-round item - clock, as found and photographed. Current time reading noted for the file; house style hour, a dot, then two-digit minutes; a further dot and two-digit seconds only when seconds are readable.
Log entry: 4.50
